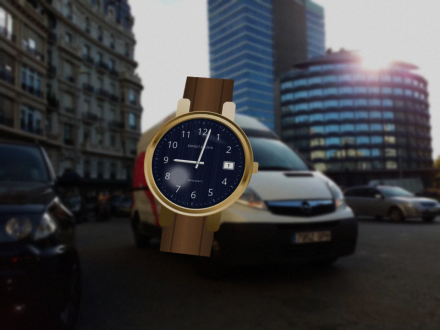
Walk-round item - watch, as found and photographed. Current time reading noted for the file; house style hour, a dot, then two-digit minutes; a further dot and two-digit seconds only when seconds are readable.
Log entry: 9.02
